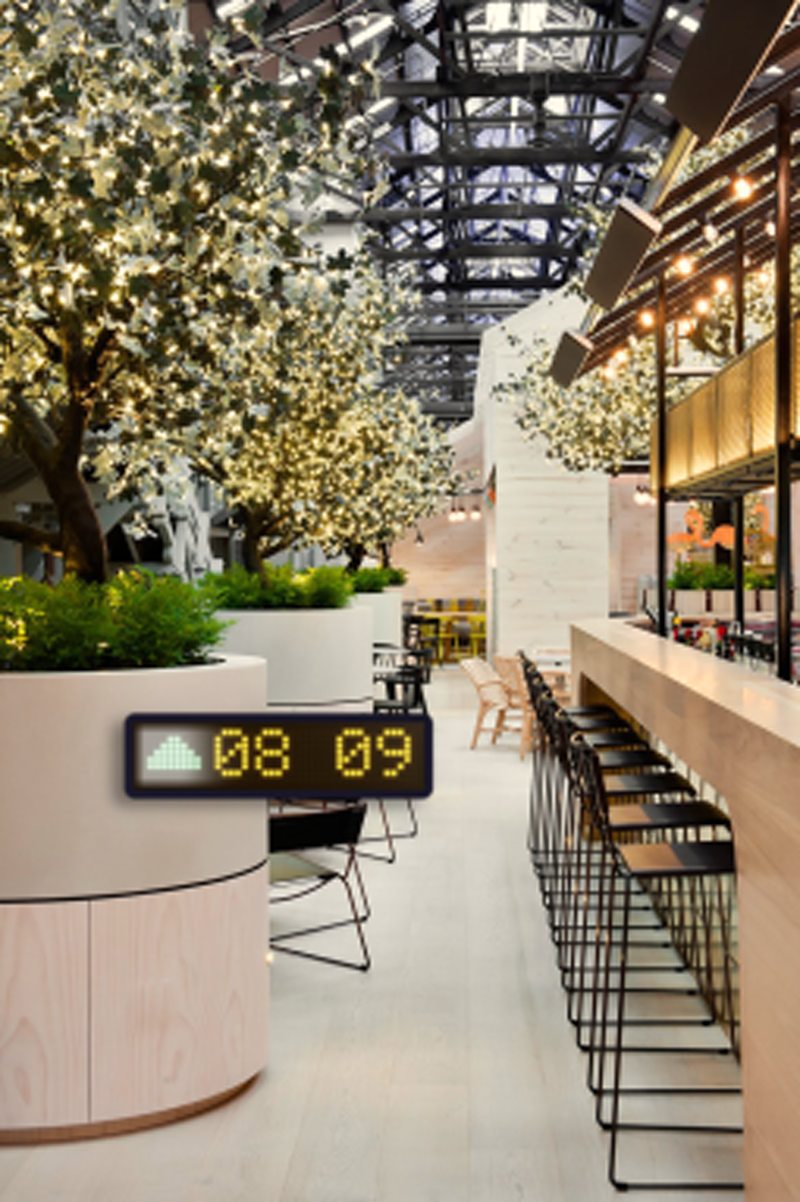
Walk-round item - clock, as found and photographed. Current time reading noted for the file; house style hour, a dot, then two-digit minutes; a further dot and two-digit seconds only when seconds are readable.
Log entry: 8.09
